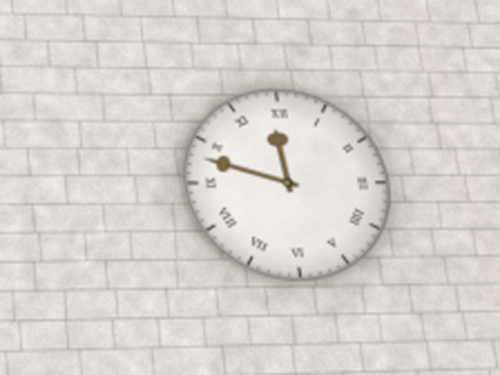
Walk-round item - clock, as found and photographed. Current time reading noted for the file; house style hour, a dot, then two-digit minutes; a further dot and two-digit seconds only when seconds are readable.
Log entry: 11.48
